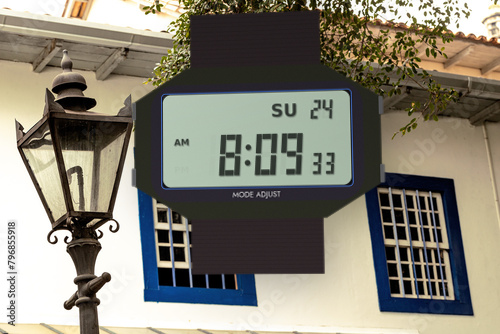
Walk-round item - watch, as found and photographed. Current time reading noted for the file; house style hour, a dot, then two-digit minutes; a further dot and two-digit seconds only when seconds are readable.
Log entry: 8.09.33
